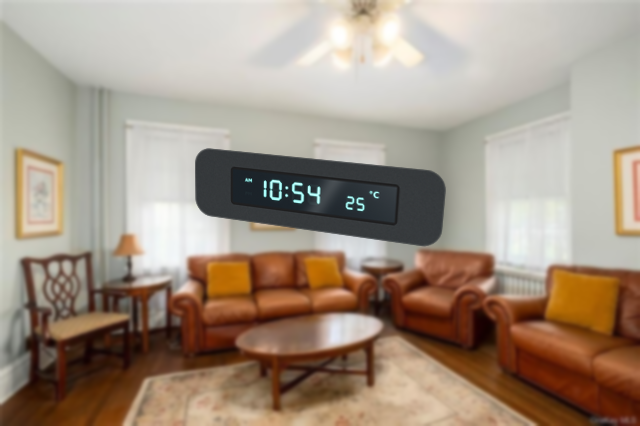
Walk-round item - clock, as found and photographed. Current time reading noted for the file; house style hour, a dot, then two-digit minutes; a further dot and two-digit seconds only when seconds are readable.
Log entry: 10.54
